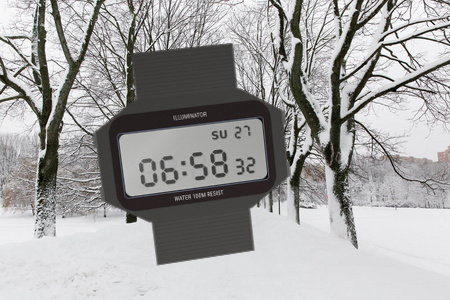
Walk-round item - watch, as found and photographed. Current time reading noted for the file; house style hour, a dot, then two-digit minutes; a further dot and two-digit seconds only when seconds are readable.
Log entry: 6.58.32
